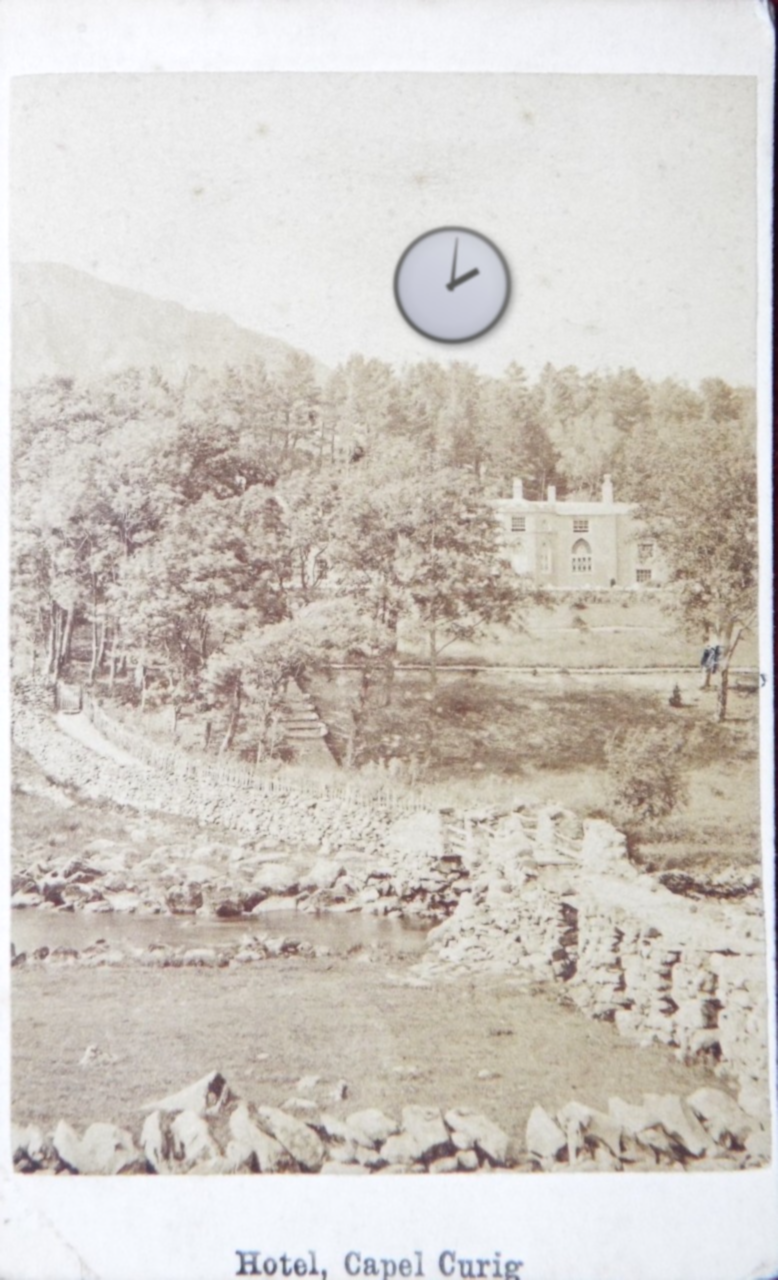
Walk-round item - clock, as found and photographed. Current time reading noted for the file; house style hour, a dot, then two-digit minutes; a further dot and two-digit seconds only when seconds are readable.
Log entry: 2.01
